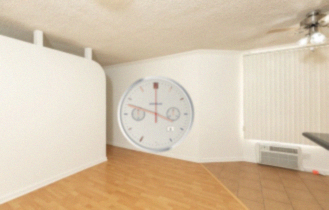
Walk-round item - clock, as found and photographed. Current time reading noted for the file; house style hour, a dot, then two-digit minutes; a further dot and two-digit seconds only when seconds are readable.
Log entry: 3.48
